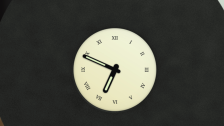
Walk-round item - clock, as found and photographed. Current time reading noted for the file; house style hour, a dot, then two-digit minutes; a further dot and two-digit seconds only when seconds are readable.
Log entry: 6.49
